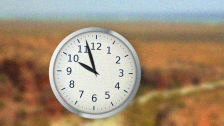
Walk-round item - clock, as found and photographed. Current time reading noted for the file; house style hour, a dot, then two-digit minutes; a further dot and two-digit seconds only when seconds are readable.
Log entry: 9.57
